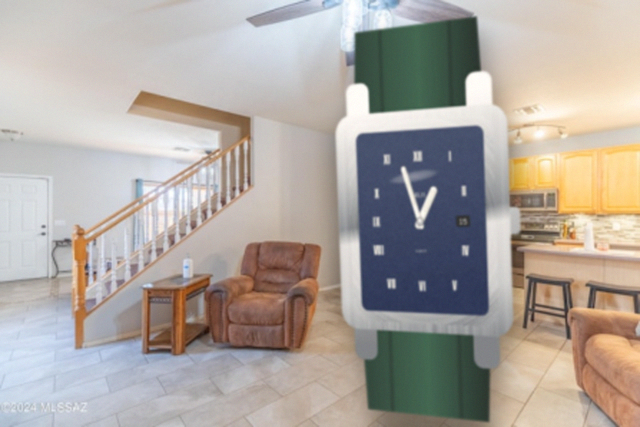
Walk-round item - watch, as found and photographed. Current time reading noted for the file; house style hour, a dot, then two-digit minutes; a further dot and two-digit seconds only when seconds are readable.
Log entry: 12.57
